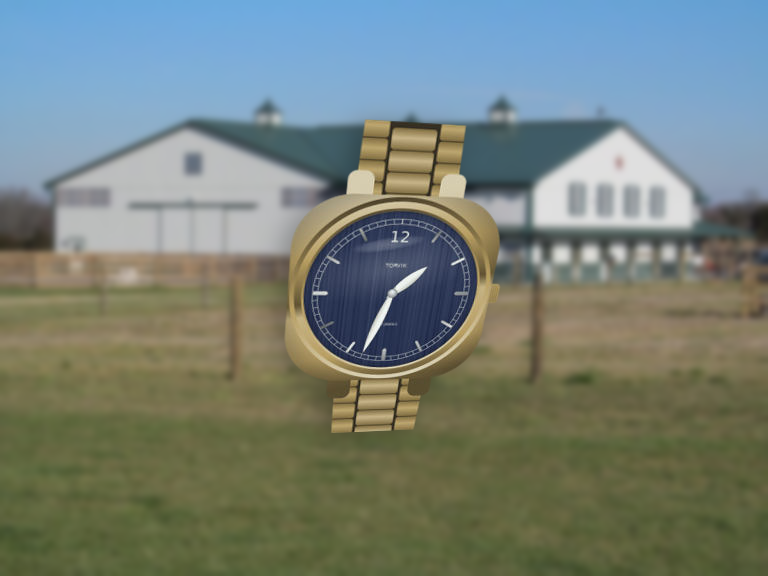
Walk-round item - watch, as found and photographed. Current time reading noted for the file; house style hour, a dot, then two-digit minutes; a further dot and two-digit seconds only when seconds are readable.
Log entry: 1.33
